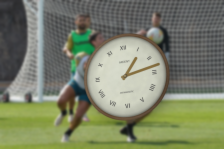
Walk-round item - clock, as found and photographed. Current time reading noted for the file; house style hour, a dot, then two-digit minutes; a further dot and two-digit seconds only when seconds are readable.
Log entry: 1.13
